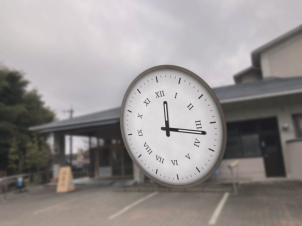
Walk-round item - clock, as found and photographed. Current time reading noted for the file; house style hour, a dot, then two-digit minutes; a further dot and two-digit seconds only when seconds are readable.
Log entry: 12.17
